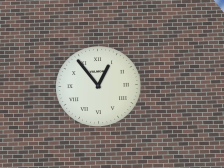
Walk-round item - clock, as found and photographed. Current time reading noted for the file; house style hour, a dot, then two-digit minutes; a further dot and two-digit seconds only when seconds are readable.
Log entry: 12.54
